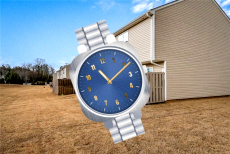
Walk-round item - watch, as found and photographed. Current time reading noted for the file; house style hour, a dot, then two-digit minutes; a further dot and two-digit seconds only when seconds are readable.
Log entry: 11.11
